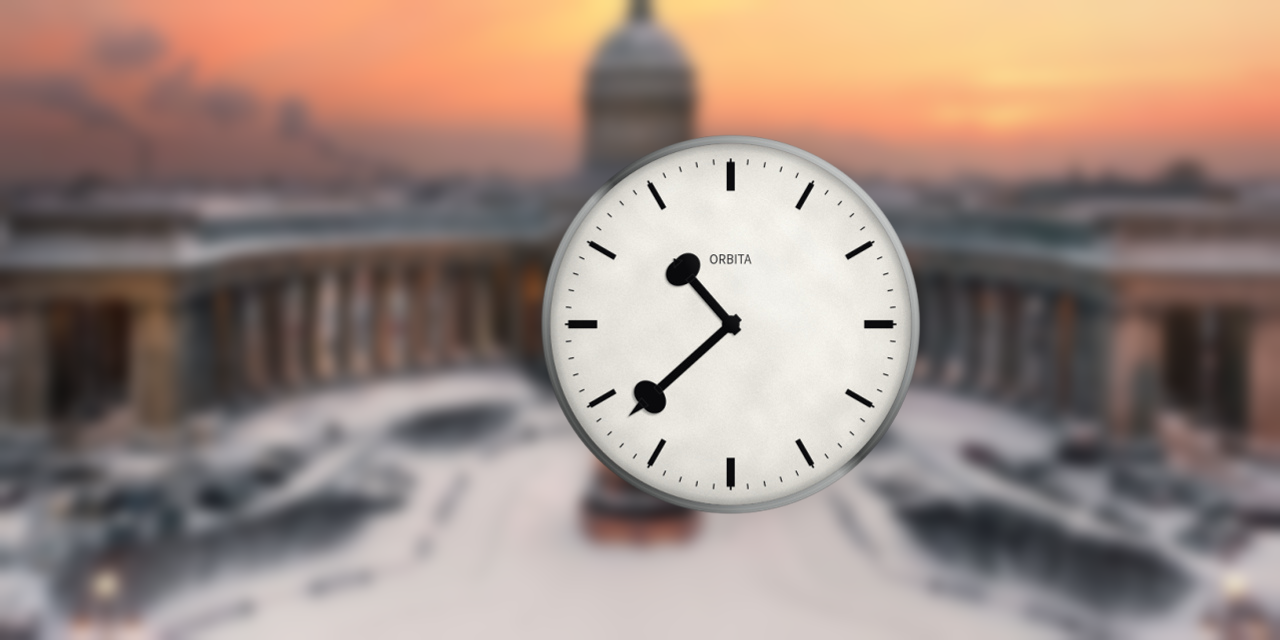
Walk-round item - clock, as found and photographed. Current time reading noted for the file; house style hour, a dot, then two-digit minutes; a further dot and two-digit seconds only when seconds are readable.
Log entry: 10.38
